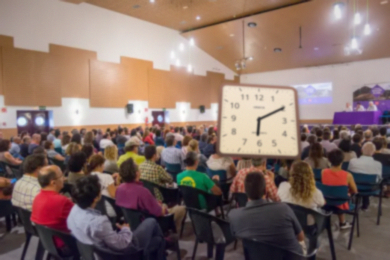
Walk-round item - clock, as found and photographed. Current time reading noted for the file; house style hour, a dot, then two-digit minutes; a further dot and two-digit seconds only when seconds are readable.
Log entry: 6.10
